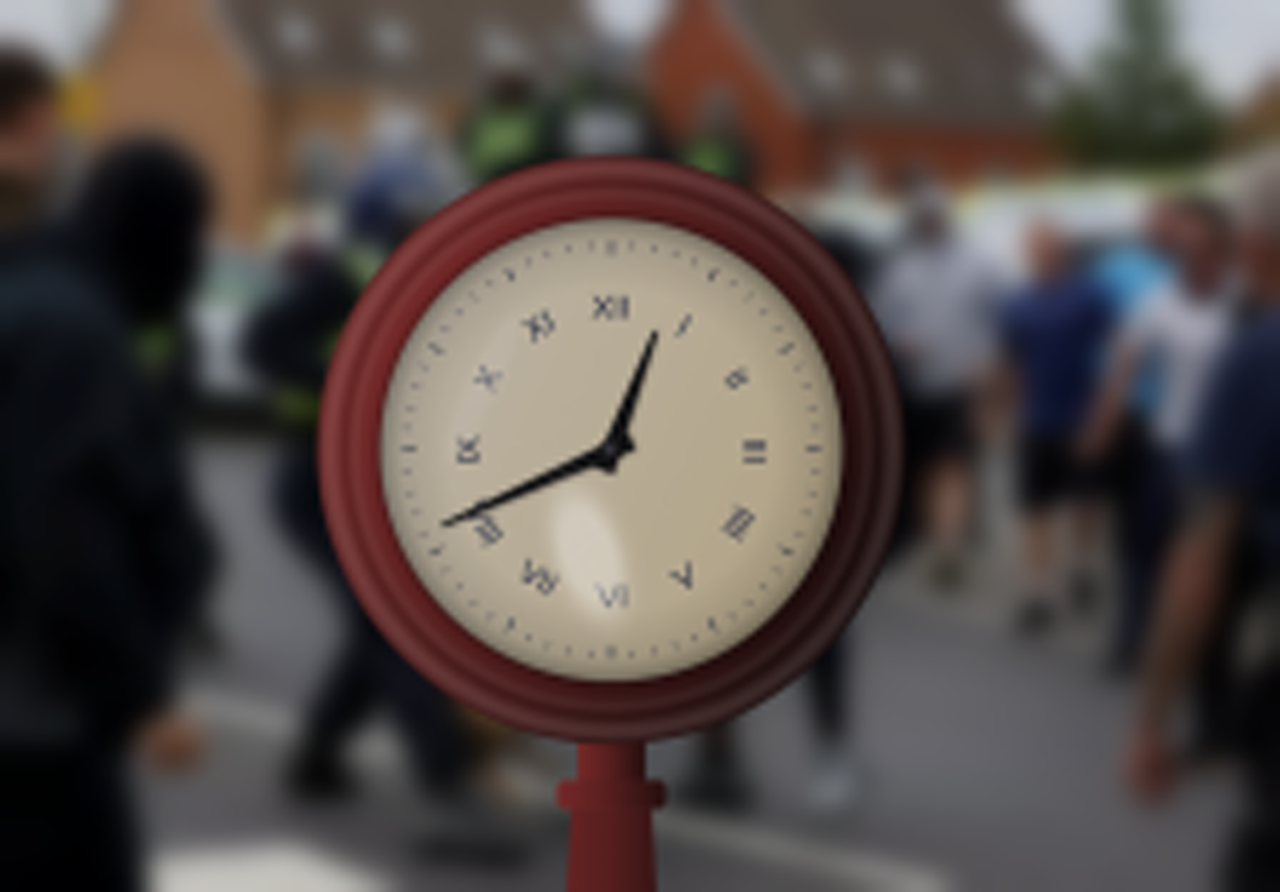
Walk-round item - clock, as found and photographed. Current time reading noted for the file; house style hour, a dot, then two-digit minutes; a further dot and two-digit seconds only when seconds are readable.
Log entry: 12.41
